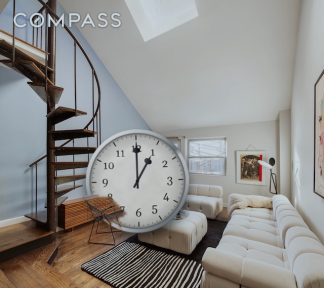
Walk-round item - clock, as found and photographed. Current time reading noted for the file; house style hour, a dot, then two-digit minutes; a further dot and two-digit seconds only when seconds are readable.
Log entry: 1.00
